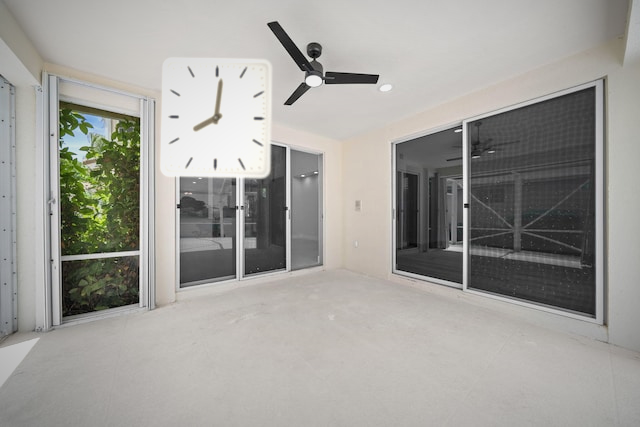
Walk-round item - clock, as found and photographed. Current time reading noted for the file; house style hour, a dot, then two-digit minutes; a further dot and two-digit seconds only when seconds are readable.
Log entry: 8.01
